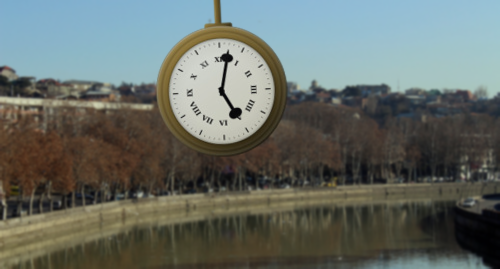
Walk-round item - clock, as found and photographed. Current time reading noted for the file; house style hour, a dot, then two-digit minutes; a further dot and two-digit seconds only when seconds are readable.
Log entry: 5.02
